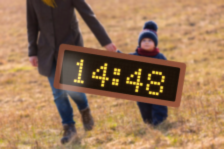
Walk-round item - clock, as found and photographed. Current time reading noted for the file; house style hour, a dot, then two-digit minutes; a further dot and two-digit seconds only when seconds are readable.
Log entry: 14.48
